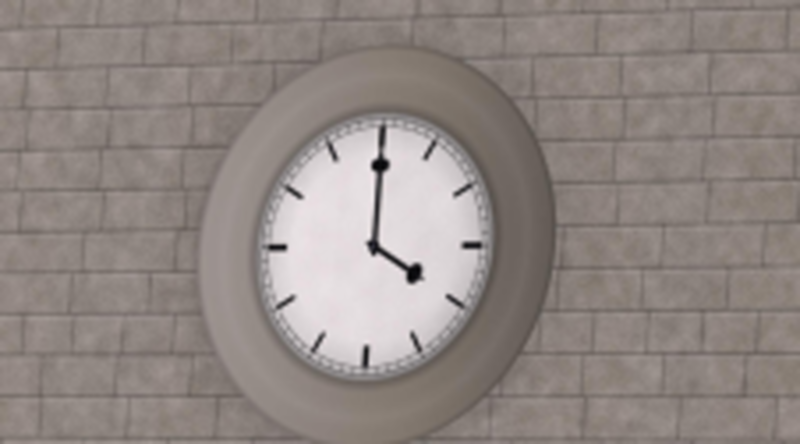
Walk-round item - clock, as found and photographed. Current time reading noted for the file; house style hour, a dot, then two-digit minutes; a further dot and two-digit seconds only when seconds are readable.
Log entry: 4.00
